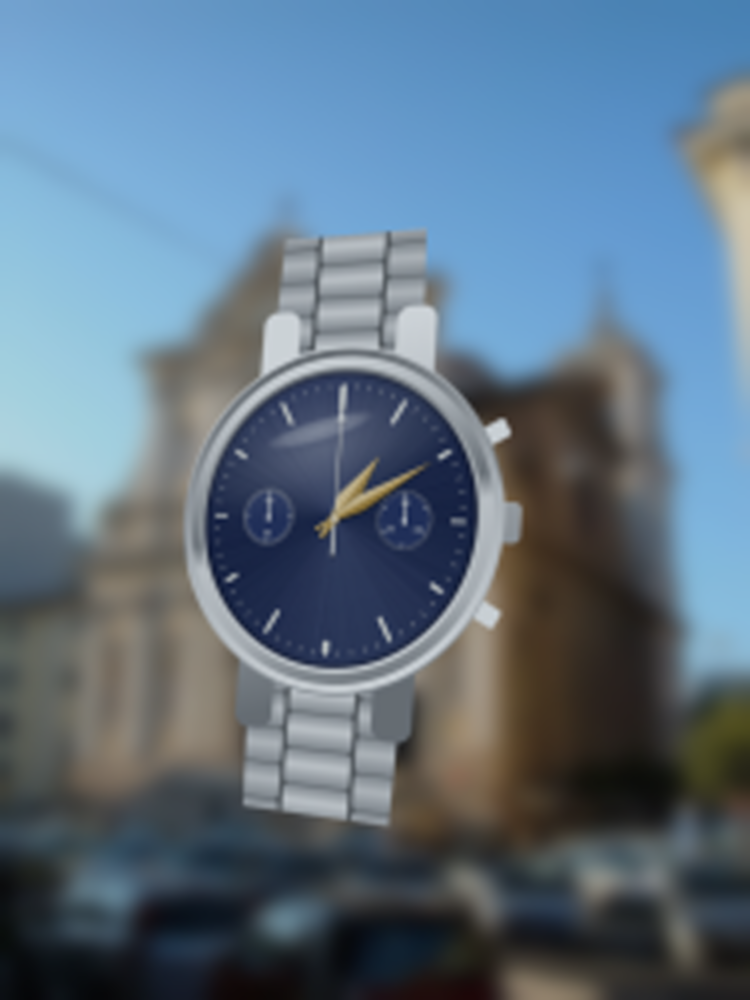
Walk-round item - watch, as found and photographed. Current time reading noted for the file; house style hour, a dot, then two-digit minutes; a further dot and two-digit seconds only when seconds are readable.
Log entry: 1.10
